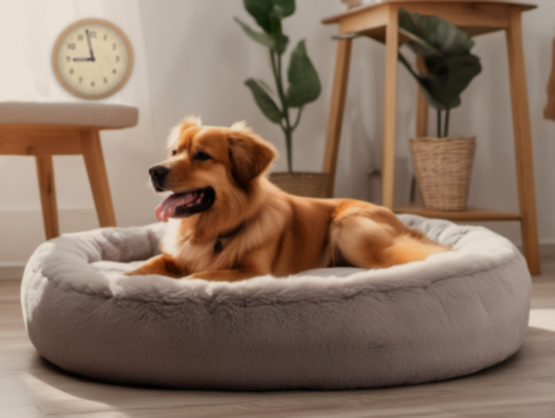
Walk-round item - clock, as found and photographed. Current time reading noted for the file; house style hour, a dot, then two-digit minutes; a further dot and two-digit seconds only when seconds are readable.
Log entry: 8.58
